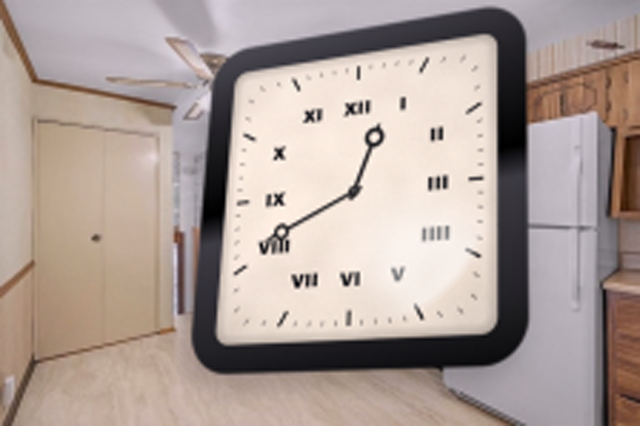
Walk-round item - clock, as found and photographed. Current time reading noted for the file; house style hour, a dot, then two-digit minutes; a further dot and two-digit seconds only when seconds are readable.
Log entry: 12.41
